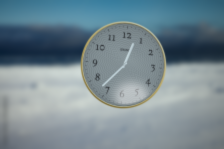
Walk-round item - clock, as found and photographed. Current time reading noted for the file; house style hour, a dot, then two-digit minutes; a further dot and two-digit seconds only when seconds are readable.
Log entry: 12.37
